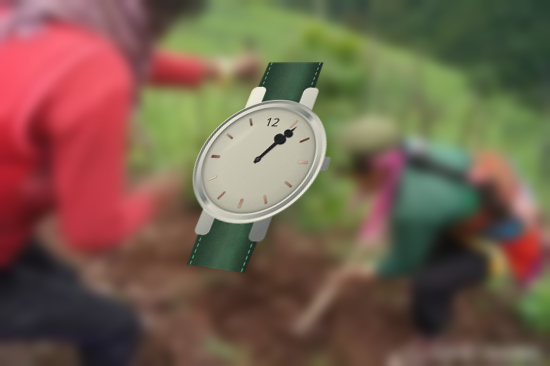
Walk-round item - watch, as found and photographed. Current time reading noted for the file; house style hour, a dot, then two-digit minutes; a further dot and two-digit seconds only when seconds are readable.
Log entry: 1.06
